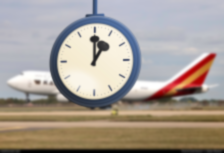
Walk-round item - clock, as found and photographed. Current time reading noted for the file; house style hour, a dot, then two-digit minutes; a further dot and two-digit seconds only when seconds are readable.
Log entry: 1.00
